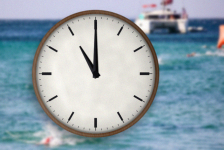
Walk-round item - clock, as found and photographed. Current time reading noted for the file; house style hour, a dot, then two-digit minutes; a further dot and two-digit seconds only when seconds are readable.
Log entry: 11.00
